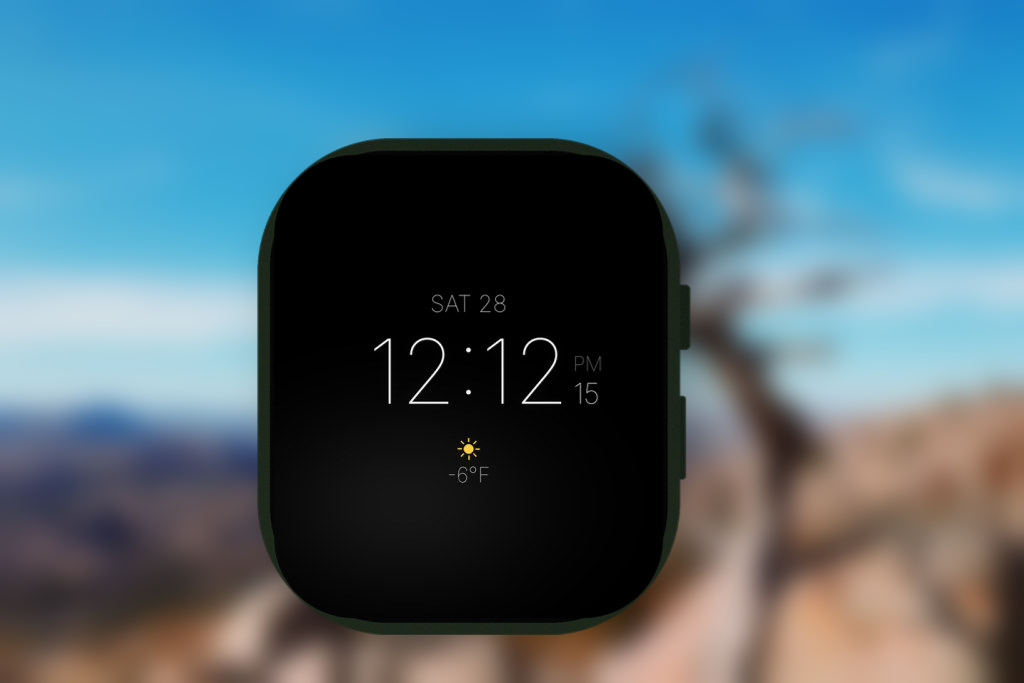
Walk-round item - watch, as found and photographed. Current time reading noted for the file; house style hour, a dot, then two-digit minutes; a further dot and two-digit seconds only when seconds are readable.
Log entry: 12.12.15
